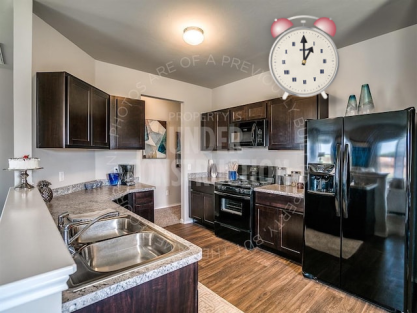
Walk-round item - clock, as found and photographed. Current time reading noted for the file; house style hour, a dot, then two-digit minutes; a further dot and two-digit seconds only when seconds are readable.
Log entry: 1.00
